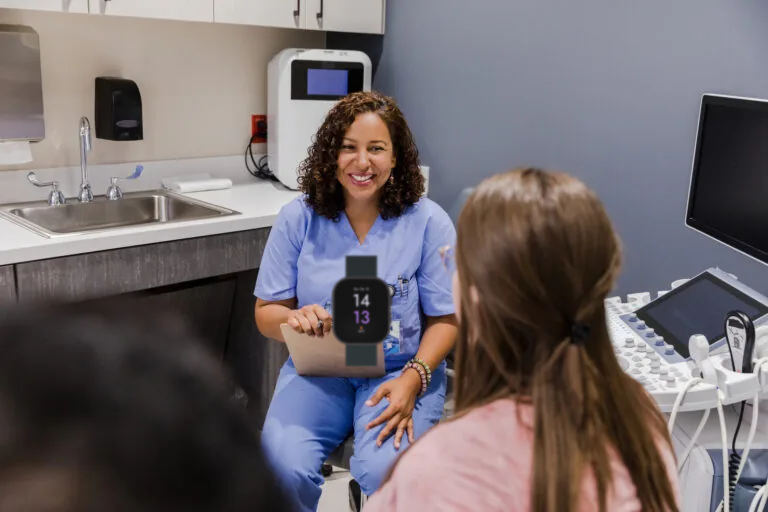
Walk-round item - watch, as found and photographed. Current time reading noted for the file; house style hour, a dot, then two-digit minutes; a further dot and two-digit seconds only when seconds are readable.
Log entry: 14.13
